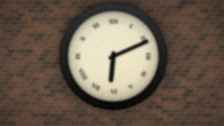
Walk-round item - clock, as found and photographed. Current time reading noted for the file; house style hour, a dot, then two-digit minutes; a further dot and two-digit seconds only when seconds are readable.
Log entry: 6.11
